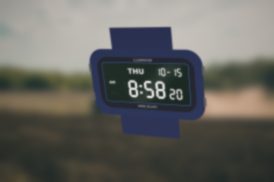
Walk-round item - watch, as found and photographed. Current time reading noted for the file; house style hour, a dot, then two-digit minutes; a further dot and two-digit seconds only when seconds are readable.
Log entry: 8.58.20
